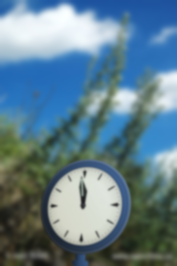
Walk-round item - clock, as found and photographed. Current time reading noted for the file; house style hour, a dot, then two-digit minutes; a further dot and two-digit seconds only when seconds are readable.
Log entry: 11.59
